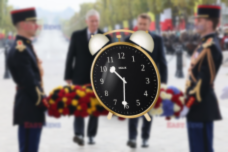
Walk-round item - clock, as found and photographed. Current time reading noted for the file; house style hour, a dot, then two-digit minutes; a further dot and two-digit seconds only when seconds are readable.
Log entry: 10.31
